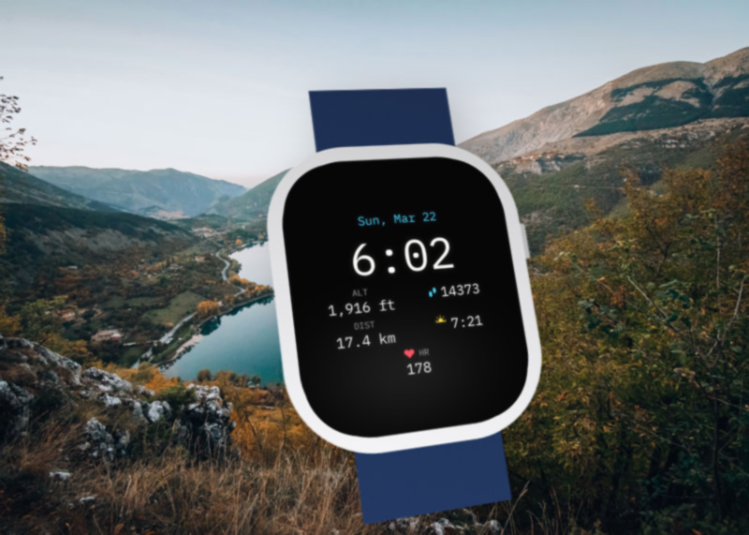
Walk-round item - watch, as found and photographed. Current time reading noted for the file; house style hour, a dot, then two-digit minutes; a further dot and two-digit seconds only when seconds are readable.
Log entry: 6.02
